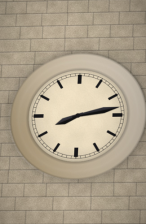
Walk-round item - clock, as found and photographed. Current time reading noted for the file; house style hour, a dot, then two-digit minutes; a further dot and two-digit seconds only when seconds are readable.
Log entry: 8.13
